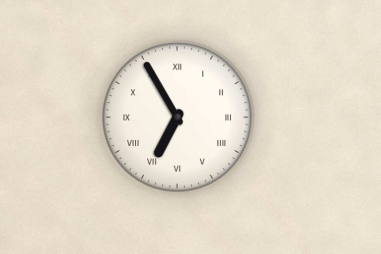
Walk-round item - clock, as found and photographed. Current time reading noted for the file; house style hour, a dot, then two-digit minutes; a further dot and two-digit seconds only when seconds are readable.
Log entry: 6.55
